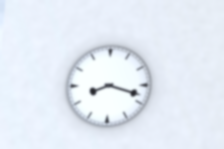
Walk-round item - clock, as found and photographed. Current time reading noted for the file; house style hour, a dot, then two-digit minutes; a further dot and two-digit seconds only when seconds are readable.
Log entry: 8.18
